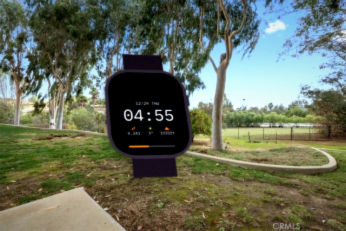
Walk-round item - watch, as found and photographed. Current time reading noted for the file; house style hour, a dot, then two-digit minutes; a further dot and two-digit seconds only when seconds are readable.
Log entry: 4.55
